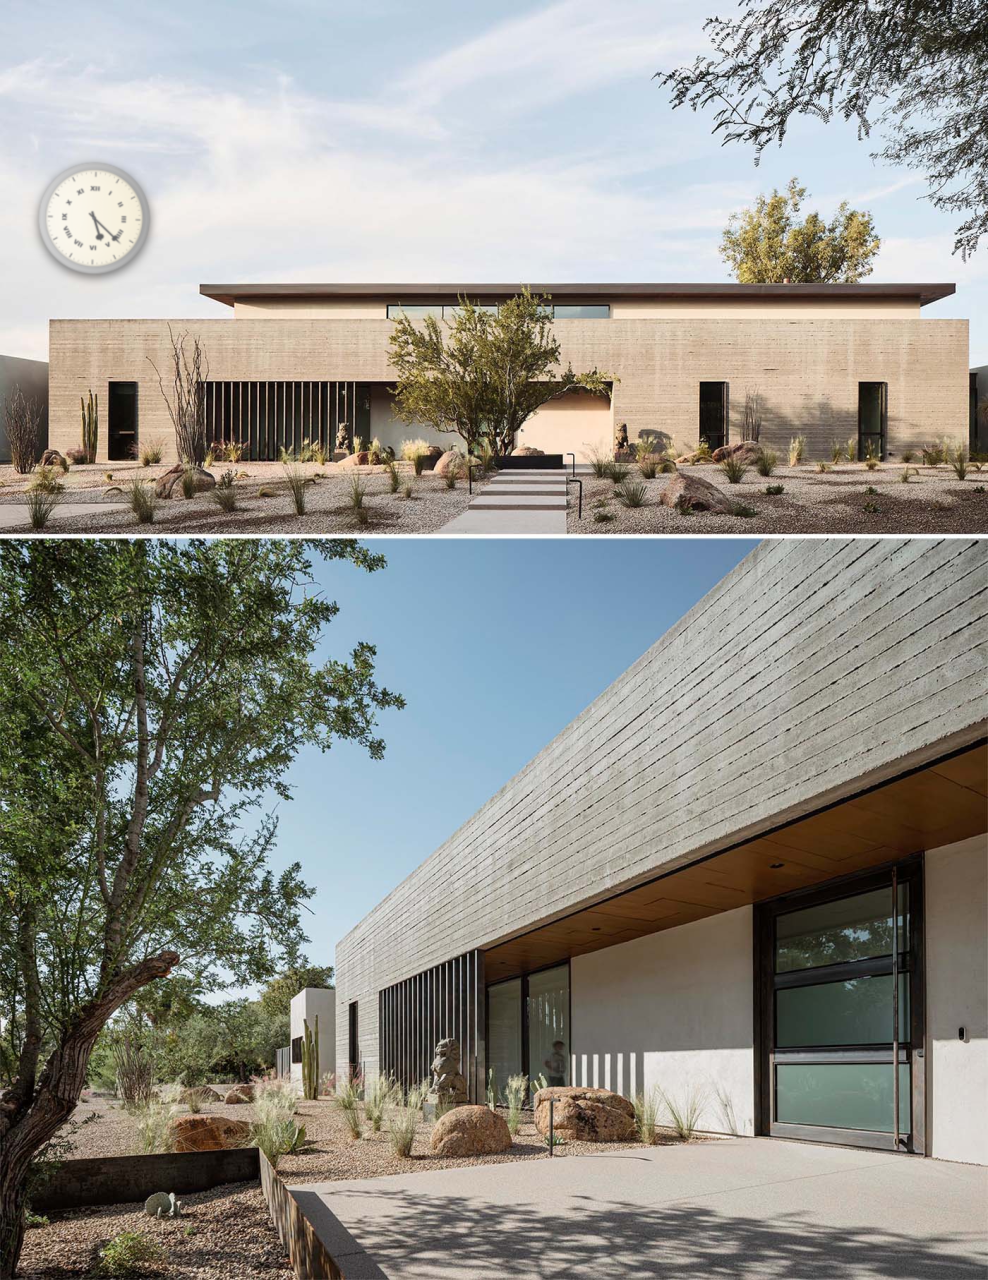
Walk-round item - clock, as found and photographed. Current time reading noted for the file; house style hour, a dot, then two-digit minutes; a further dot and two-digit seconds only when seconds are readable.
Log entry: 5.22
